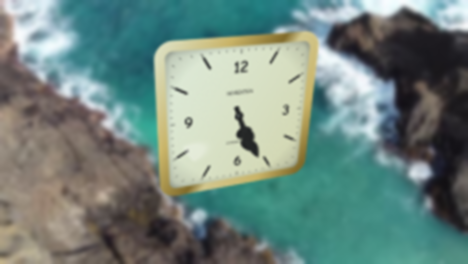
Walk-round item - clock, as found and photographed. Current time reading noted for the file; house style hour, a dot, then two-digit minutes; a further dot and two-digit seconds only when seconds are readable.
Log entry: 5.26
